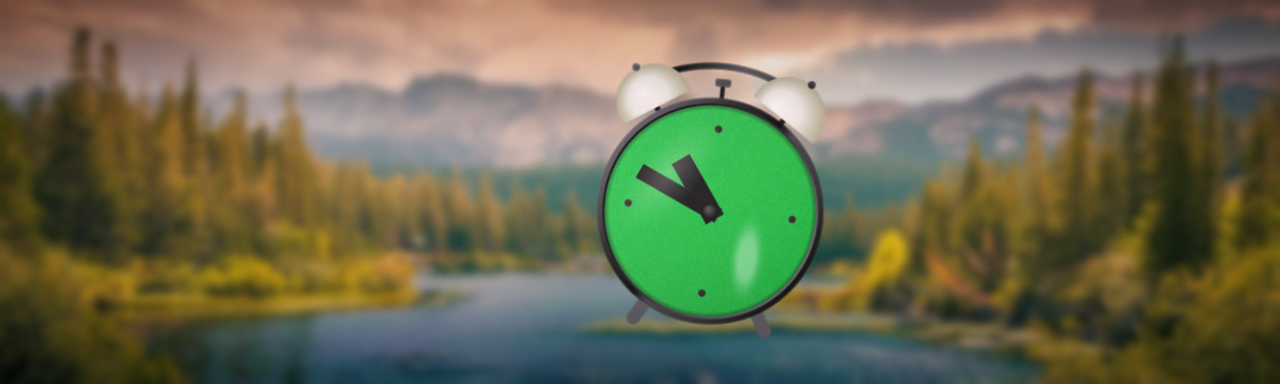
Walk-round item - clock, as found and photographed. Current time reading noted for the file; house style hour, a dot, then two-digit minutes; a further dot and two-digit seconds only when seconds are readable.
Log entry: 10.49
